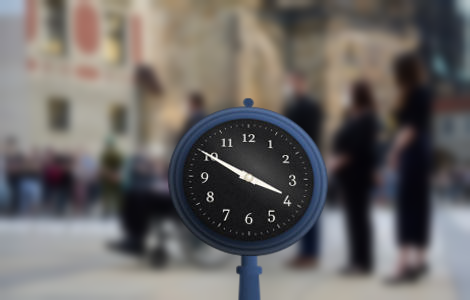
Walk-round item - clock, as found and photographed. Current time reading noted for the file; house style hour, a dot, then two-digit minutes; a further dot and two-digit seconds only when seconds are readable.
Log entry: 3.50
